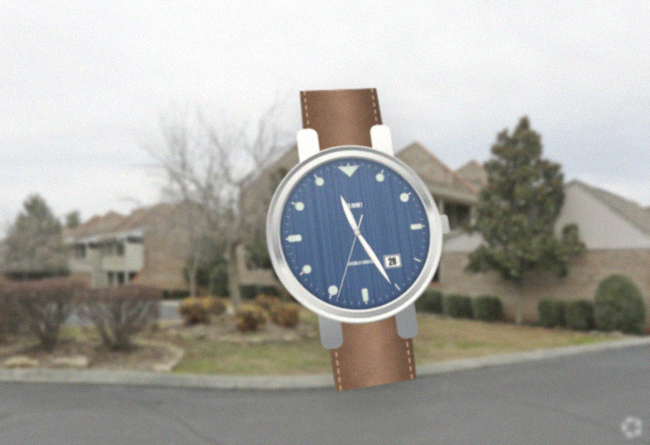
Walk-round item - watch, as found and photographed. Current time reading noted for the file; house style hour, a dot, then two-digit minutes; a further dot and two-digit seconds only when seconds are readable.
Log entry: 11.25.34
